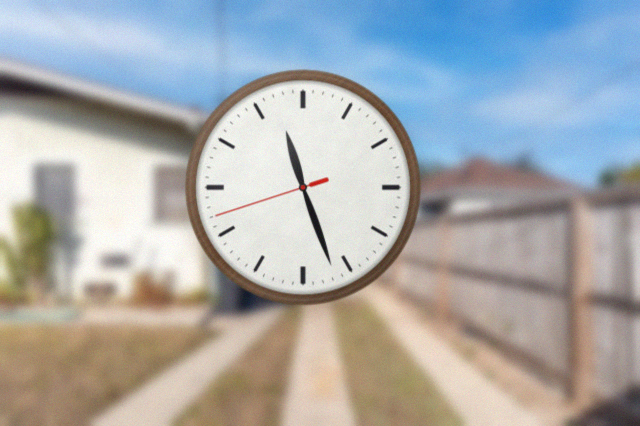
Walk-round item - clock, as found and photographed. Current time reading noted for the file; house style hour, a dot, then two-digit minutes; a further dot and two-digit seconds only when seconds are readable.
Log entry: 11.26.42
